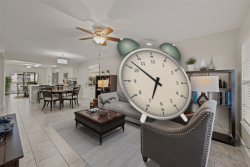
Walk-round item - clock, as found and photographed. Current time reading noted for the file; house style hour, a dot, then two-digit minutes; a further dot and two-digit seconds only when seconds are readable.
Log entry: 6.52
